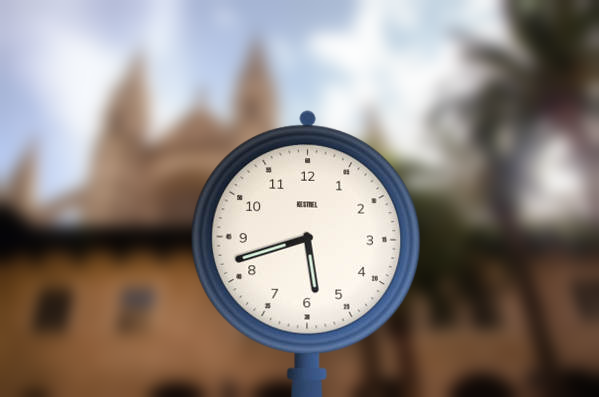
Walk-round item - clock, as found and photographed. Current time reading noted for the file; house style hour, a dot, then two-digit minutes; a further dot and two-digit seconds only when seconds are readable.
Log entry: 5.42
